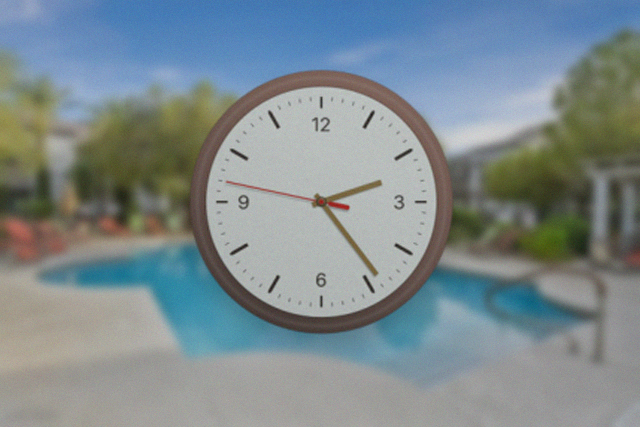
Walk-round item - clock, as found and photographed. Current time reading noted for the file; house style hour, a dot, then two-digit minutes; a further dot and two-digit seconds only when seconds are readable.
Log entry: 2.23.47
